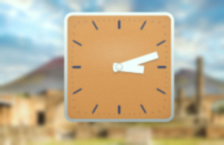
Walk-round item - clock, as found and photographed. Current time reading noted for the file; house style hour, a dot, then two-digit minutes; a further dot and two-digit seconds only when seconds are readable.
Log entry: 3.12
